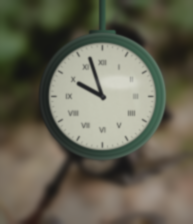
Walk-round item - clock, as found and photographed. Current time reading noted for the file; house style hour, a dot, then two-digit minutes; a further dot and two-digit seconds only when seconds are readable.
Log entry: 9.57
